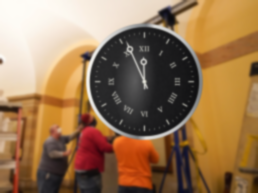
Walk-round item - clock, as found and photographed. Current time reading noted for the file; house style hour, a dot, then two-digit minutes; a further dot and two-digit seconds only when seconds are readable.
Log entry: 11.56
